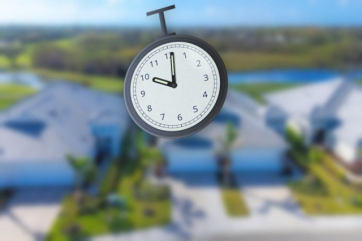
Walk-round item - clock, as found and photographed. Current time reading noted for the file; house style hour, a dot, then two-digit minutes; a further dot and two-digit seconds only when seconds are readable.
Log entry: 10.01
